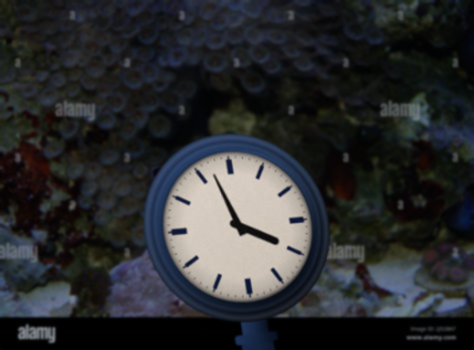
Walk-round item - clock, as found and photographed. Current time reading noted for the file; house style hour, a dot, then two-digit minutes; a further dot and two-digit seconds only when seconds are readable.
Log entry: 3.57
